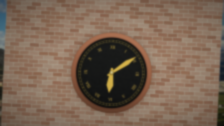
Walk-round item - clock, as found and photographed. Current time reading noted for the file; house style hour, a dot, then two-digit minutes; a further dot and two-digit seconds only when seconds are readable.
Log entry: 6.09
